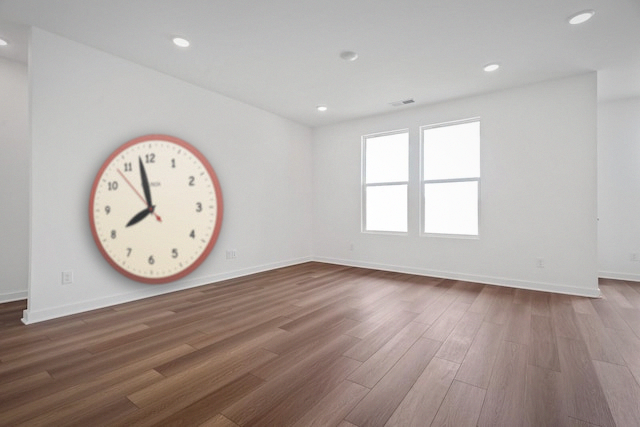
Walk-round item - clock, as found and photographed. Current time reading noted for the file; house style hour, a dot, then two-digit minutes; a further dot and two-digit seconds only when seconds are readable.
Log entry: 7.57.53
